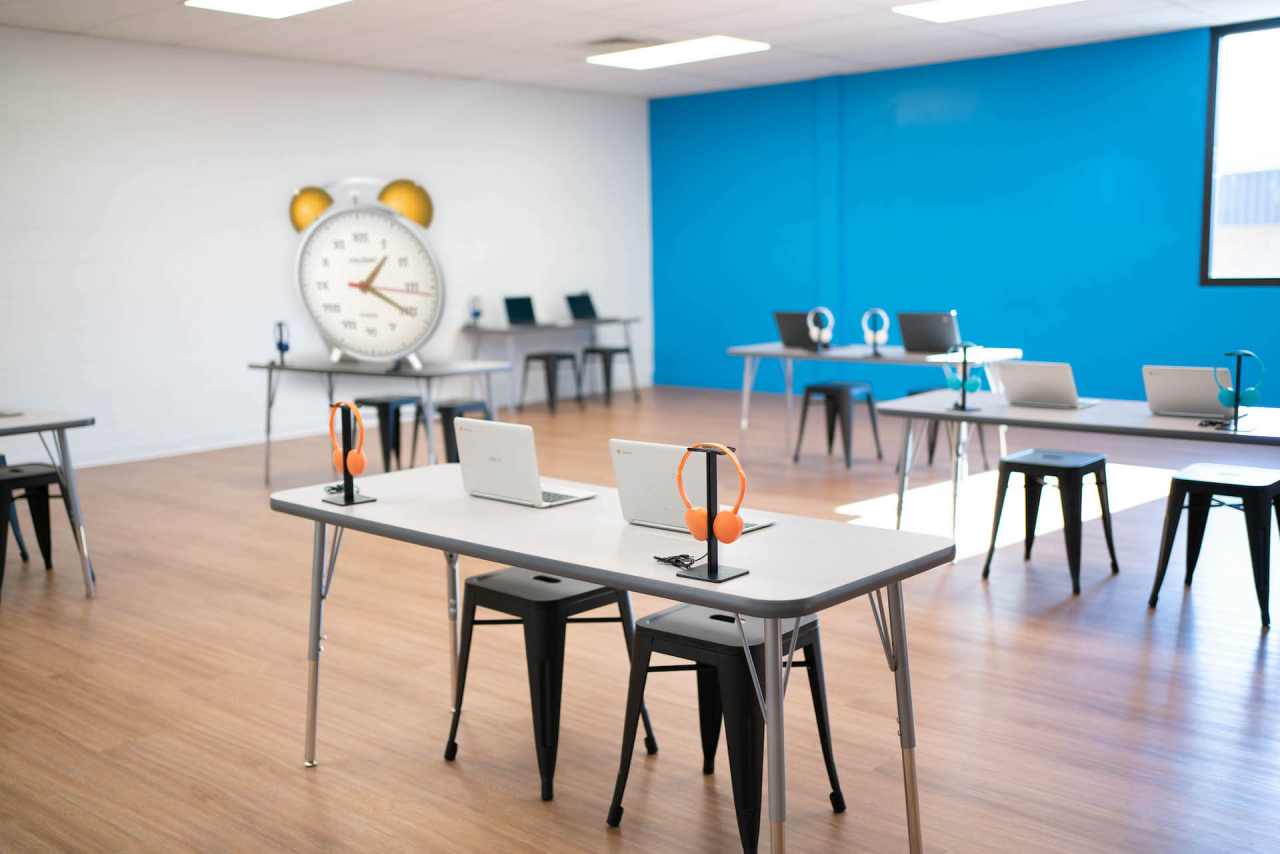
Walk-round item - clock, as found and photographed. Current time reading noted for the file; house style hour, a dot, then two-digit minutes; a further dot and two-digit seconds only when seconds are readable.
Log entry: 1.20.16
